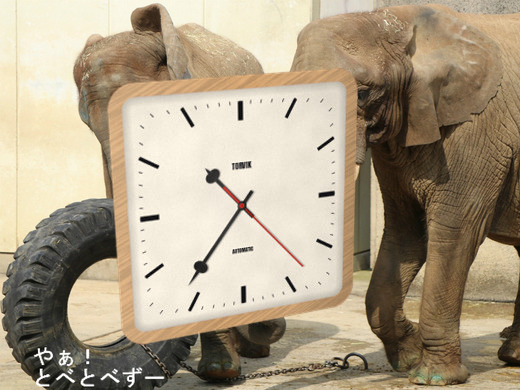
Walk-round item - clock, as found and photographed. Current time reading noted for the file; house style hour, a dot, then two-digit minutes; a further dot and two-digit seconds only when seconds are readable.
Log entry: 10.36.23
